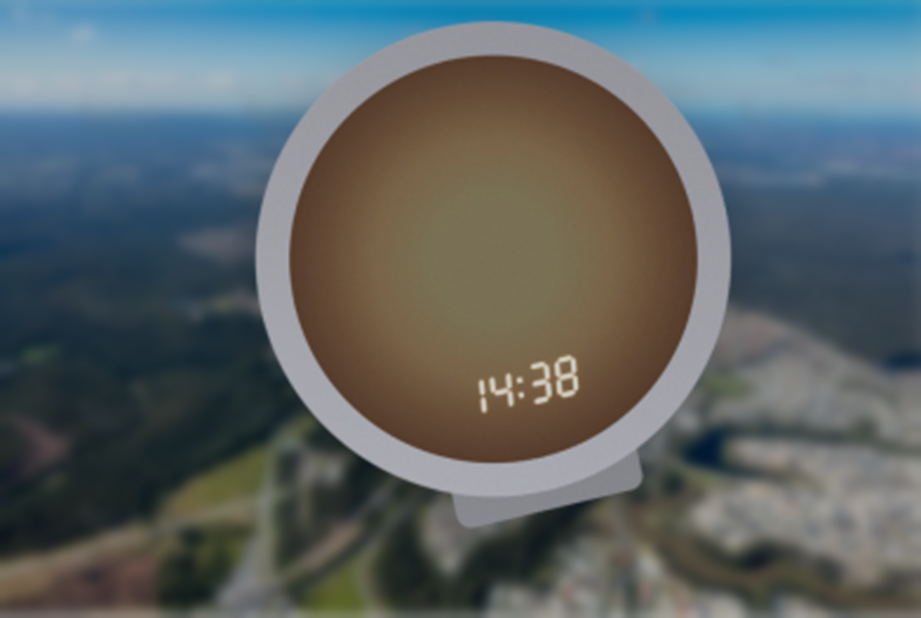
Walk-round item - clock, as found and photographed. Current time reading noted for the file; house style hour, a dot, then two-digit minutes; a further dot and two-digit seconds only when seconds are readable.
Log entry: 14.38
